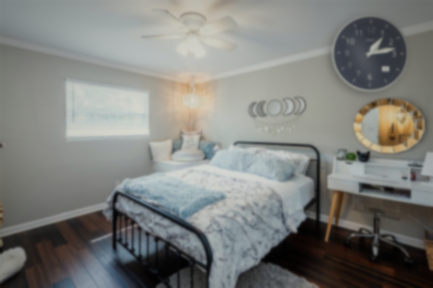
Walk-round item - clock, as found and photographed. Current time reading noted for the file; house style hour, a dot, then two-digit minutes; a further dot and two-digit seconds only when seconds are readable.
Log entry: 1.13
